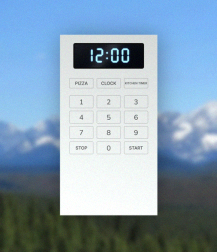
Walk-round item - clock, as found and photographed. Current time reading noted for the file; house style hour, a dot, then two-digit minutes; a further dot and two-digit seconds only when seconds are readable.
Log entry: 12.00
